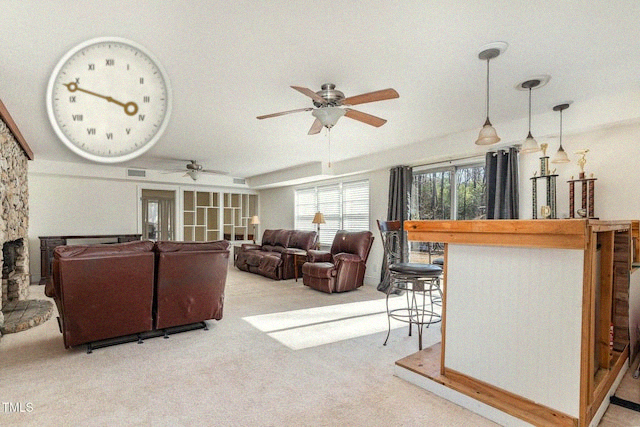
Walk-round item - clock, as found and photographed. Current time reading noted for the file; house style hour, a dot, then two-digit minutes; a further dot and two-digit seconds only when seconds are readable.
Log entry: 3.48
